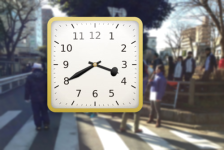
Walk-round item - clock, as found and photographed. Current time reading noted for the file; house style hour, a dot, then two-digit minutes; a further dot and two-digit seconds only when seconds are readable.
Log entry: 3.40
